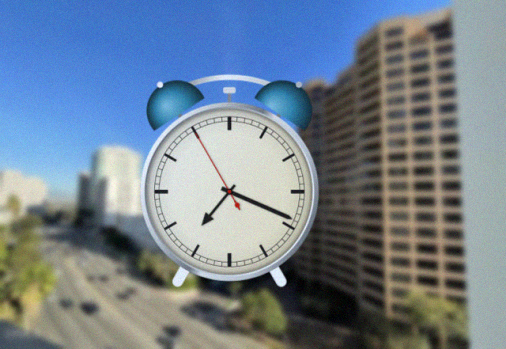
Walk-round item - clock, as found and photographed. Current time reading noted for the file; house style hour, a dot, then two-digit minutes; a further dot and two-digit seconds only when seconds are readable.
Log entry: 7.18.55
